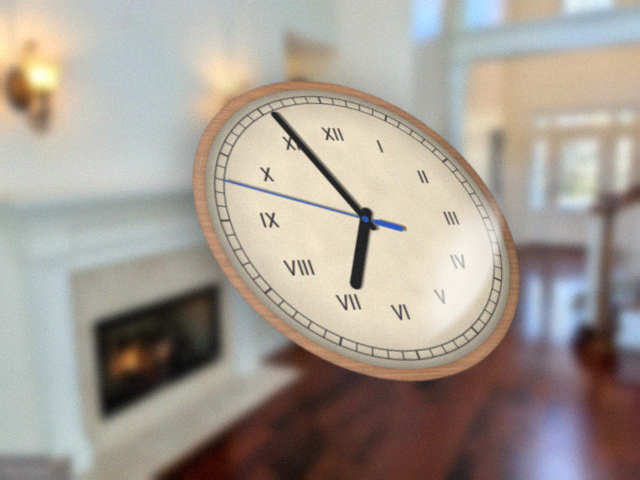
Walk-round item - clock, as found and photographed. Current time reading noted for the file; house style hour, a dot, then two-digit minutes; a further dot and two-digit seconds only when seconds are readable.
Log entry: 6.55.48
